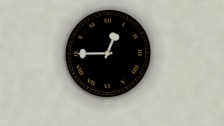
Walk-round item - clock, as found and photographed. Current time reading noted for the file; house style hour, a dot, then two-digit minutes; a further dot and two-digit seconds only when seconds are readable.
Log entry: 12.45
